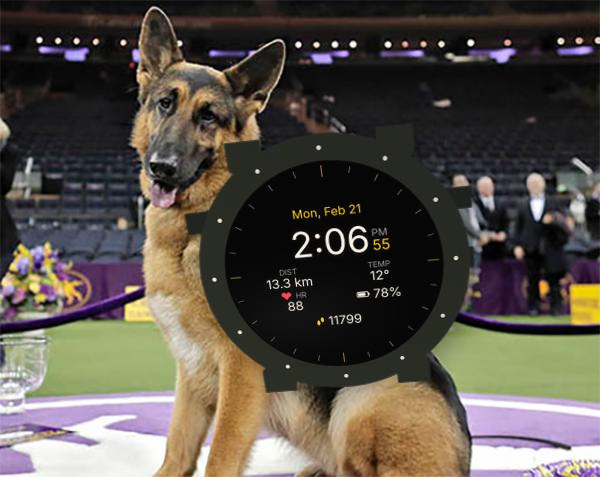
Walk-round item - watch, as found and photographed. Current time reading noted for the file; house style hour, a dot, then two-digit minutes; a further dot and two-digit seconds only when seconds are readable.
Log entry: 2.06.55
